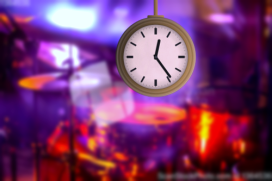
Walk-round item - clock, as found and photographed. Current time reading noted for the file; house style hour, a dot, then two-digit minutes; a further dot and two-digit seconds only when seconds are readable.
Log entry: 12.24
